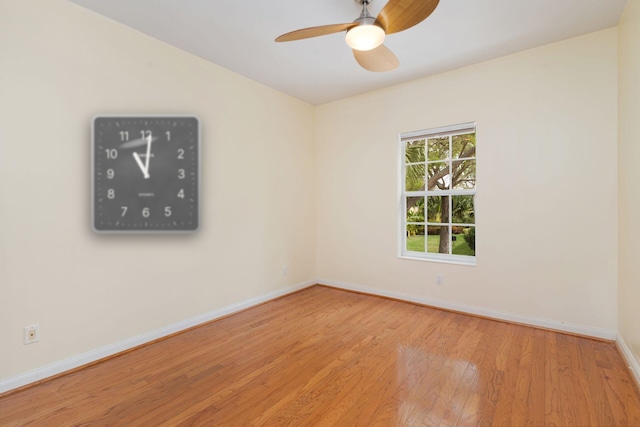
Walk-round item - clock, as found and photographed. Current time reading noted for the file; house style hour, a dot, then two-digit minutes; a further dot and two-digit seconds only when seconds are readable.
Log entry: 11.01
